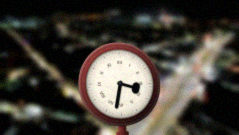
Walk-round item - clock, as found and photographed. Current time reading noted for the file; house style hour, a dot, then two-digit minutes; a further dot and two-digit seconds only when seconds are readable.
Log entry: 3.32
